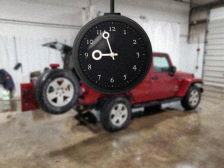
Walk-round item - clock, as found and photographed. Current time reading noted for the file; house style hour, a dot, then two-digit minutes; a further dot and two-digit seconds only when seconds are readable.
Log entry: 8.57
